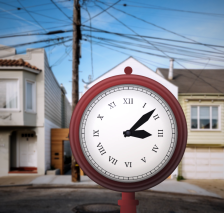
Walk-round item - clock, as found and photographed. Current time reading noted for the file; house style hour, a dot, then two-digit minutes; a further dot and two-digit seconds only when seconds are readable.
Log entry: 3.08
